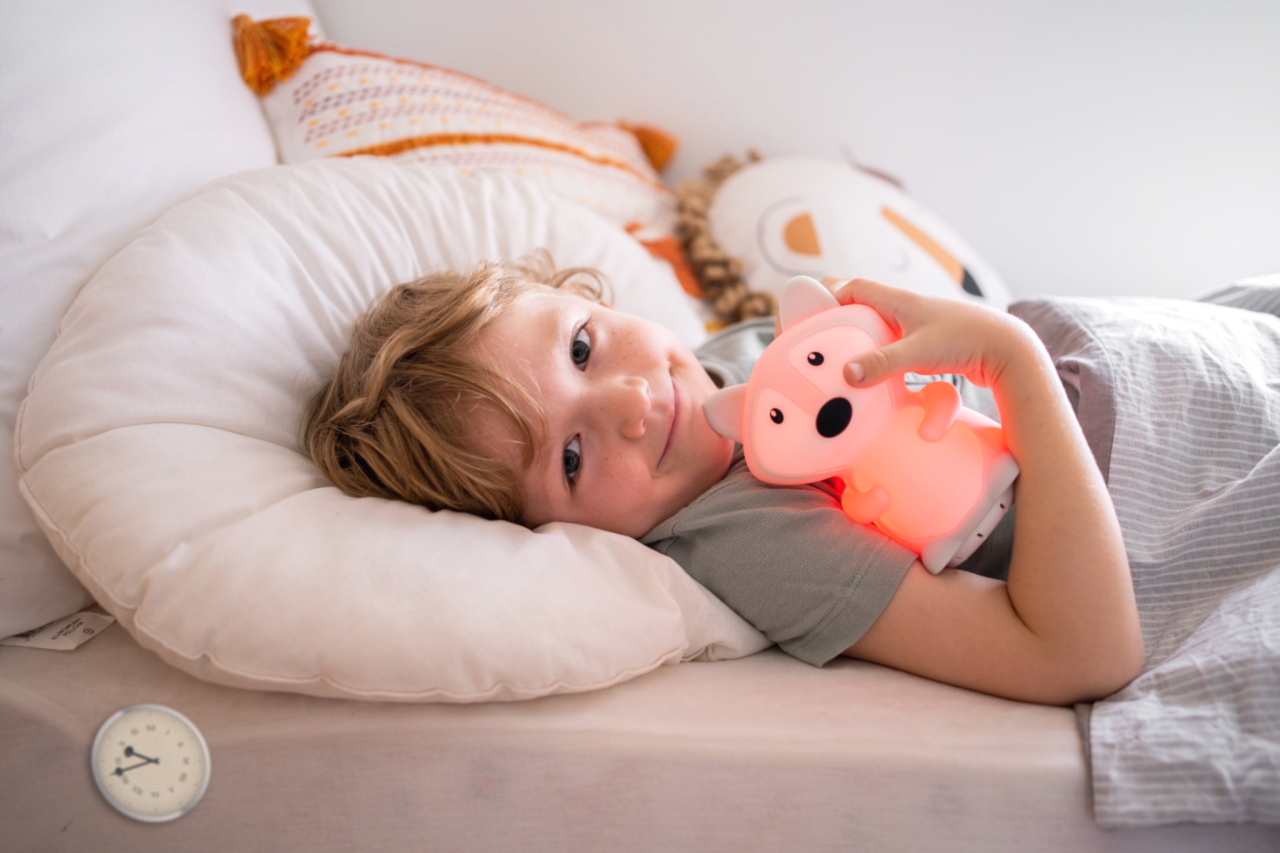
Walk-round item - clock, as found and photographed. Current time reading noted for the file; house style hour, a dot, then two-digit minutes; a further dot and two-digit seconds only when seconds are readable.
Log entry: 9.42
